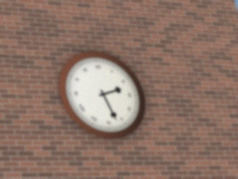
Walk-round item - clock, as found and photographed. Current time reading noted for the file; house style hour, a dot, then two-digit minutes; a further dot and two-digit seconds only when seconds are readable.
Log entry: 2.27
